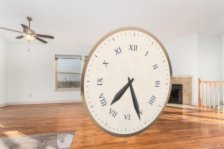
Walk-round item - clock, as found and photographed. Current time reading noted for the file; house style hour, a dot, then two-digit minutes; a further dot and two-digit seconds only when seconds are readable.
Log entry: 7.26
